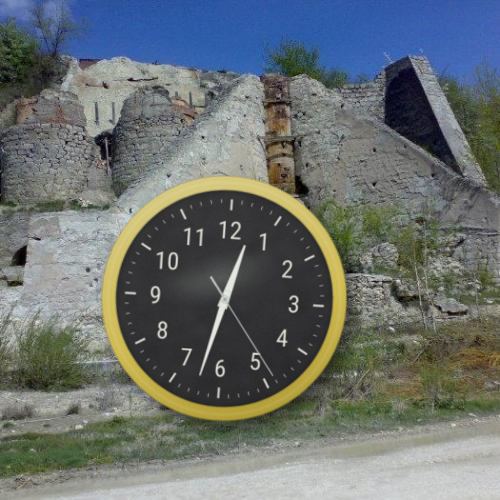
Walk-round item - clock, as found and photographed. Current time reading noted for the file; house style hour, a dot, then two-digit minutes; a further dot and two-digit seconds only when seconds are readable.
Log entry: 12.32.24
